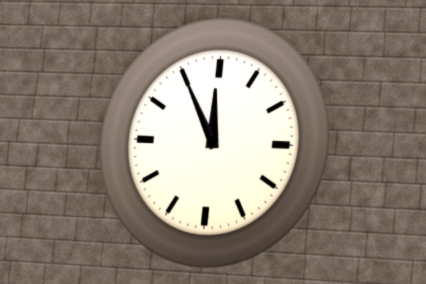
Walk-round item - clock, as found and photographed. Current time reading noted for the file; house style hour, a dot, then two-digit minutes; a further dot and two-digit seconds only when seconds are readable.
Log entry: 11.55
